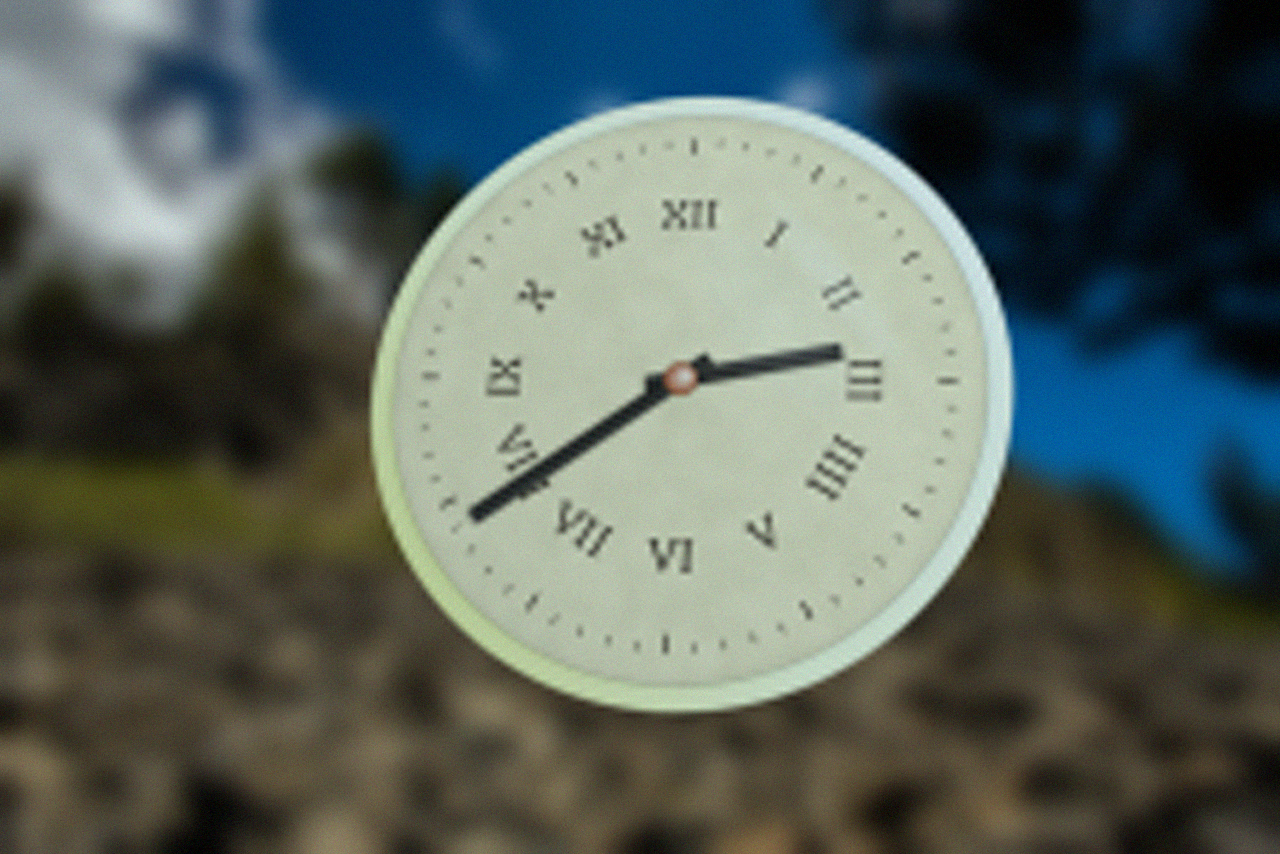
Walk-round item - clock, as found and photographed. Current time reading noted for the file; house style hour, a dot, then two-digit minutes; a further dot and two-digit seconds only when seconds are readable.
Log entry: 2.39
